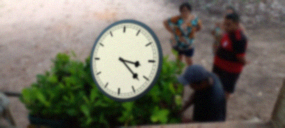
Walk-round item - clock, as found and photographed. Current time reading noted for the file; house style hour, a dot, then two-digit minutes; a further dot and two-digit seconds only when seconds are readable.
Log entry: 3.22
